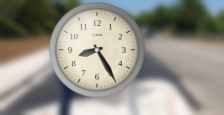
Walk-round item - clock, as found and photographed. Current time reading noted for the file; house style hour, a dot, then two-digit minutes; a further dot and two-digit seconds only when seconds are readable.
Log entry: 8.25
